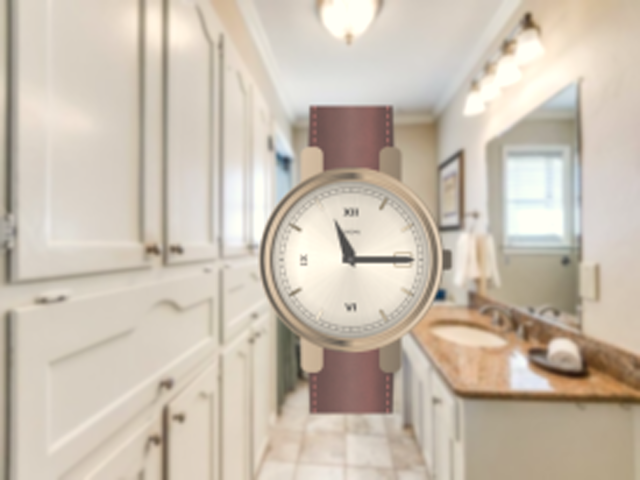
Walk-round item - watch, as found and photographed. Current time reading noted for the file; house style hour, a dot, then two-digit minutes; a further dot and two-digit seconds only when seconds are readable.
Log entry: 11.15
